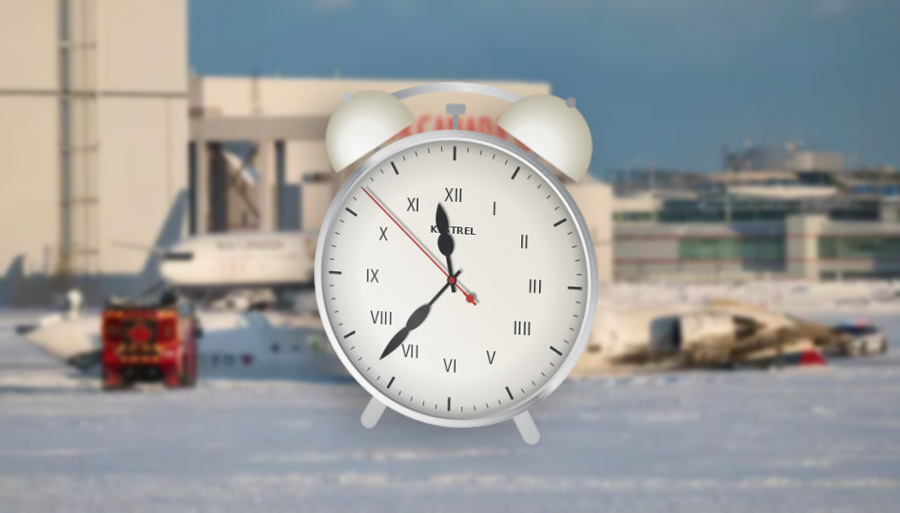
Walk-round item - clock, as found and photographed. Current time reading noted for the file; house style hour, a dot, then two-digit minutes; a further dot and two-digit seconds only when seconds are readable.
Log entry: 11.36.52
